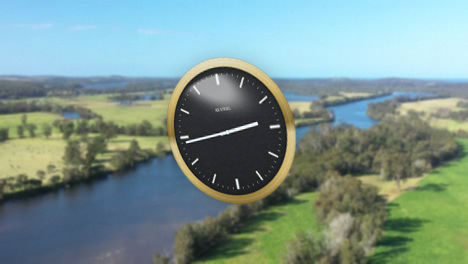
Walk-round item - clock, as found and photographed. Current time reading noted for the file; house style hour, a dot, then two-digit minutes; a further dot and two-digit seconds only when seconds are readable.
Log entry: 2.44
